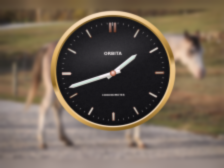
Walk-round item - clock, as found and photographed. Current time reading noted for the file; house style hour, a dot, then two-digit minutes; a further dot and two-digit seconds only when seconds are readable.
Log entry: 1.42
